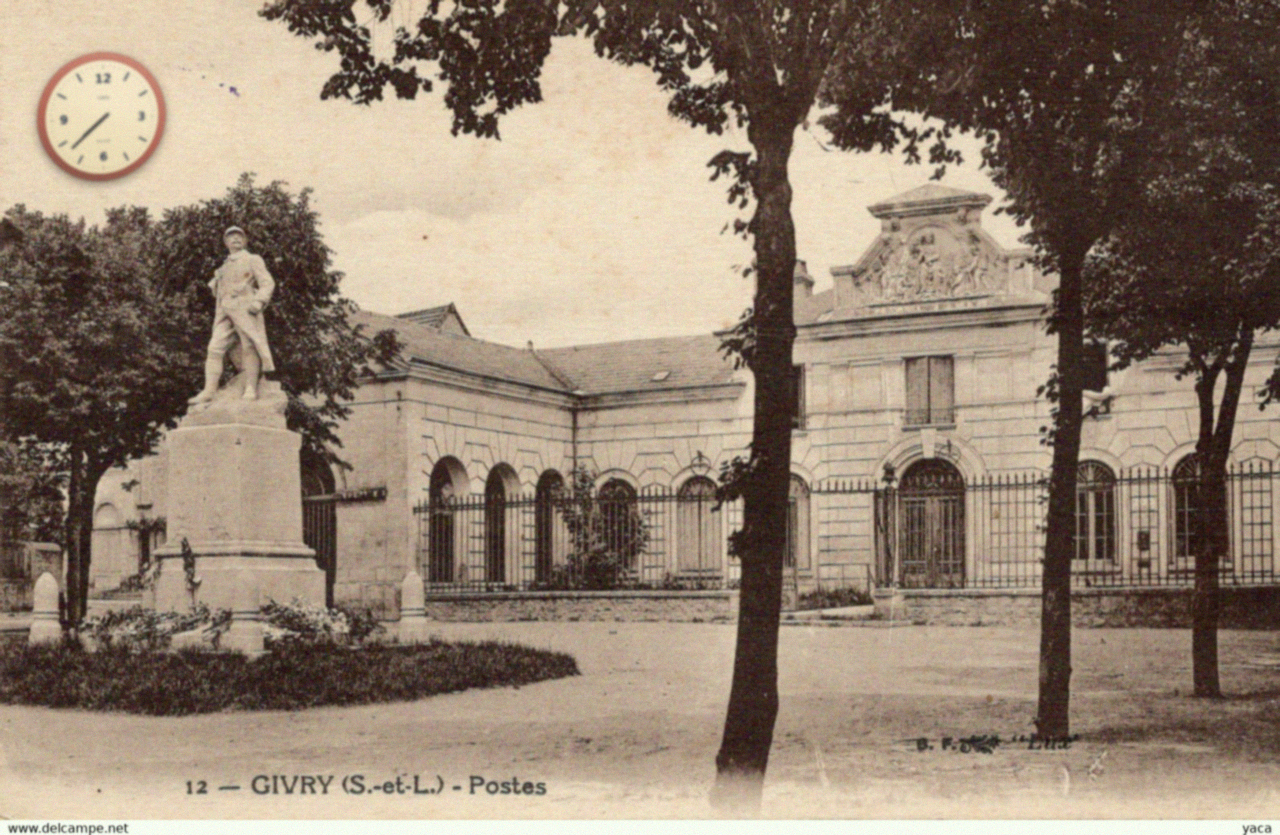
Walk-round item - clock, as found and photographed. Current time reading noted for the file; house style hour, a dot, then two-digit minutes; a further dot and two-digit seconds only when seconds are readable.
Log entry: 7.38
